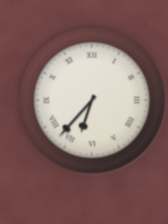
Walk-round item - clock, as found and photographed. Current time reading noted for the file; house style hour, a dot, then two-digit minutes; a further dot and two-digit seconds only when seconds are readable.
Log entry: 6.37
